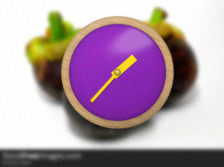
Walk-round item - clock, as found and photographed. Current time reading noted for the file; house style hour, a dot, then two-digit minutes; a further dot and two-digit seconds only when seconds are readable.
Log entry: 1.37
